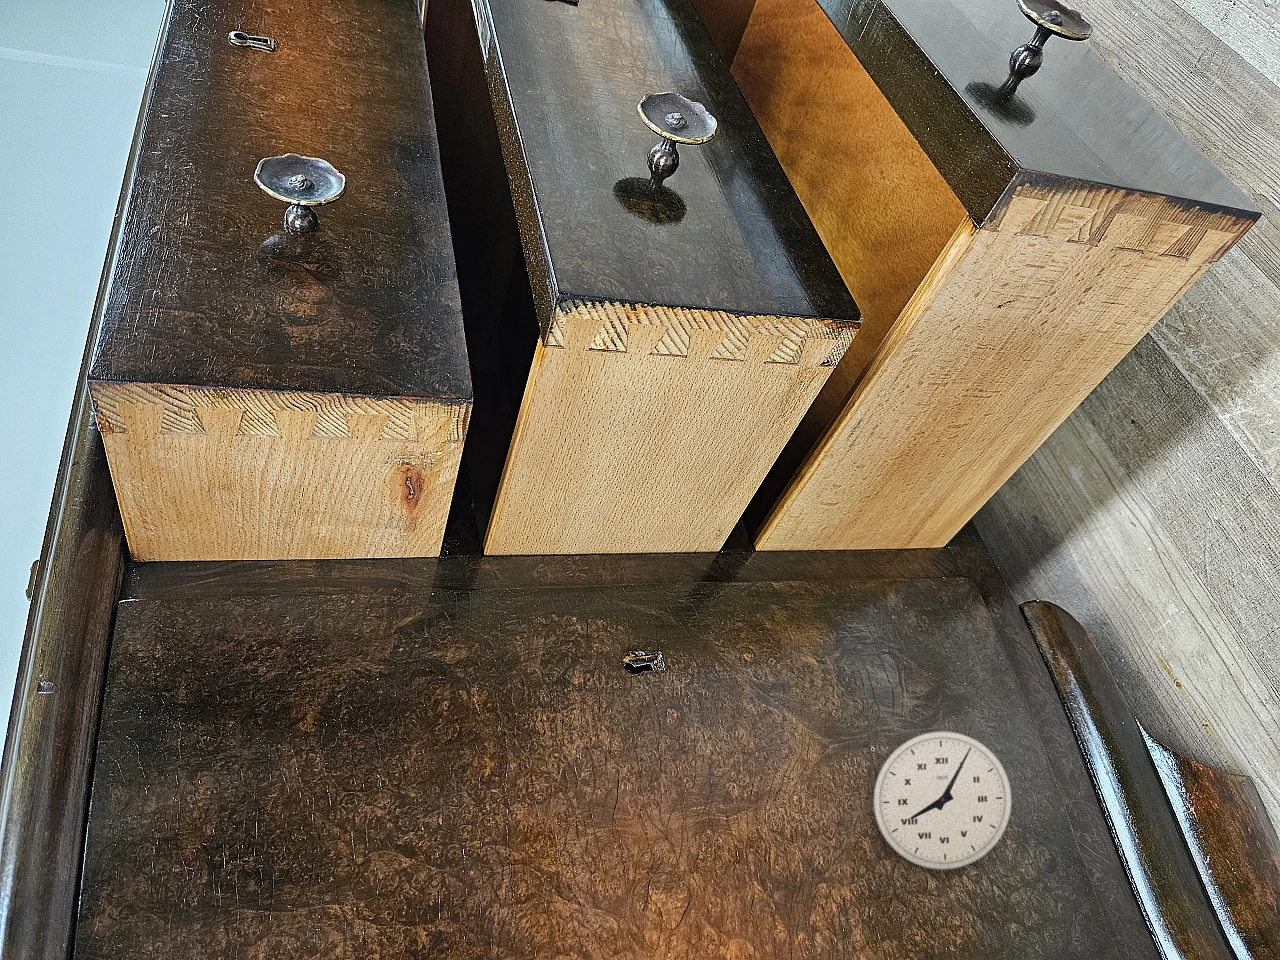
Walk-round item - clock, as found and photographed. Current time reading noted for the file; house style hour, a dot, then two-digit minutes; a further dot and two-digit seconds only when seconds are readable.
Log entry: 8.05
